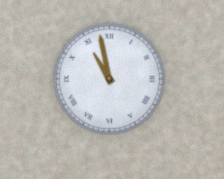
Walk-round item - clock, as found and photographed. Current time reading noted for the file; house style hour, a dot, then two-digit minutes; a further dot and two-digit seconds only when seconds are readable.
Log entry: 10.58
